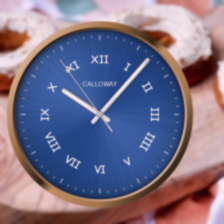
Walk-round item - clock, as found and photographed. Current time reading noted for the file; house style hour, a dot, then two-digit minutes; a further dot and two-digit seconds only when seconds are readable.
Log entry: 10.06.54
